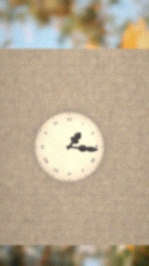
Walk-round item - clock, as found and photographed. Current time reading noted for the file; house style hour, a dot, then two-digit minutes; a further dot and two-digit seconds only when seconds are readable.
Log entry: 1.16
